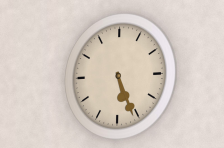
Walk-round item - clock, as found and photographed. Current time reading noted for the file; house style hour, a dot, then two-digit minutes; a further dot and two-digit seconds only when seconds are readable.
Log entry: 5.26
